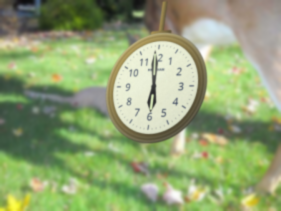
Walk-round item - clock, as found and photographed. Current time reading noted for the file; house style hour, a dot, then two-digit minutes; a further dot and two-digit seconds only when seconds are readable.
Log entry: 5.59
